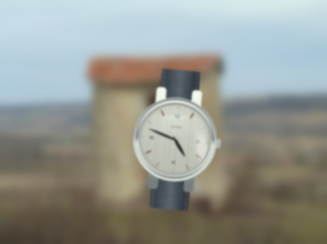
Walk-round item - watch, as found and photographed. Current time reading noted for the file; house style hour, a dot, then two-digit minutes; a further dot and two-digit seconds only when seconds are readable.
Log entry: 4.48
